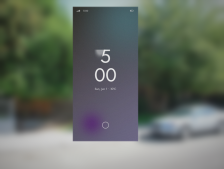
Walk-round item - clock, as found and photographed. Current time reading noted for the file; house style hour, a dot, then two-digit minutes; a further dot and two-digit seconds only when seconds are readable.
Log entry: 5.00
